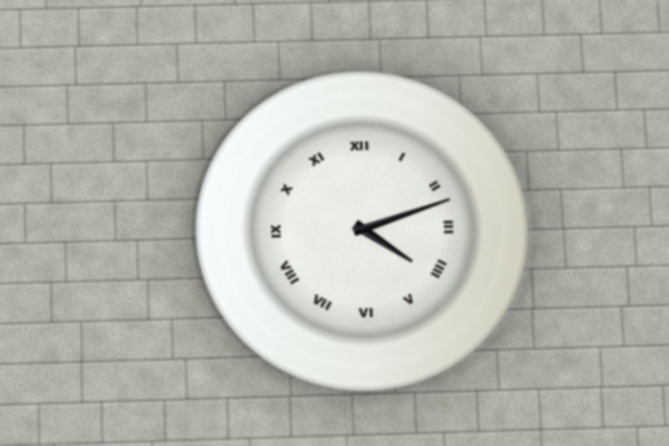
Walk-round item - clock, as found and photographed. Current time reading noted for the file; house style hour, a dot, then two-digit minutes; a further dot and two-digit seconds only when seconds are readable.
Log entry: 4.12
